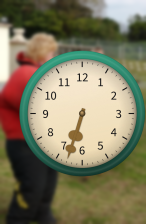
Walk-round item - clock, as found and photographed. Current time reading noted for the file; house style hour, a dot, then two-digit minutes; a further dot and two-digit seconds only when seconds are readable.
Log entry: 6.33
